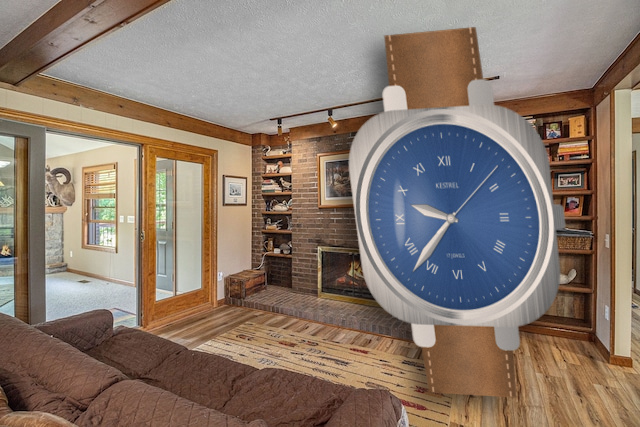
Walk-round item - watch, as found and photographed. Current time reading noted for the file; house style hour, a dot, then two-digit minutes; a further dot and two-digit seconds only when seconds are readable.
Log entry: 9.37.08
